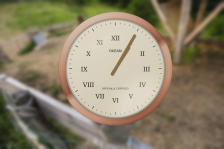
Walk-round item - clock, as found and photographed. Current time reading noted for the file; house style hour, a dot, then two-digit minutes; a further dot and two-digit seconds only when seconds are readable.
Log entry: 1.05
